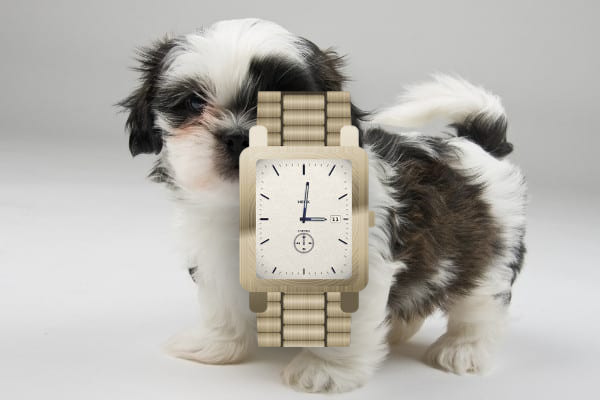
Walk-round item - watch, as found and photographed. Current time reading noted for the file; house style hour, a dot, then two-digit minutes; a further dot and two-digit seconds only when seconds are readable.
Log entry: 3.01
